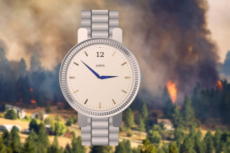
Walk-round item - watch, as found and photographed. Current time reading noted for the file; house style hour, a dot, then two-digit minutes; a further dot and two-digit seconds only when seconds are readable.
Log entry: 2.52
